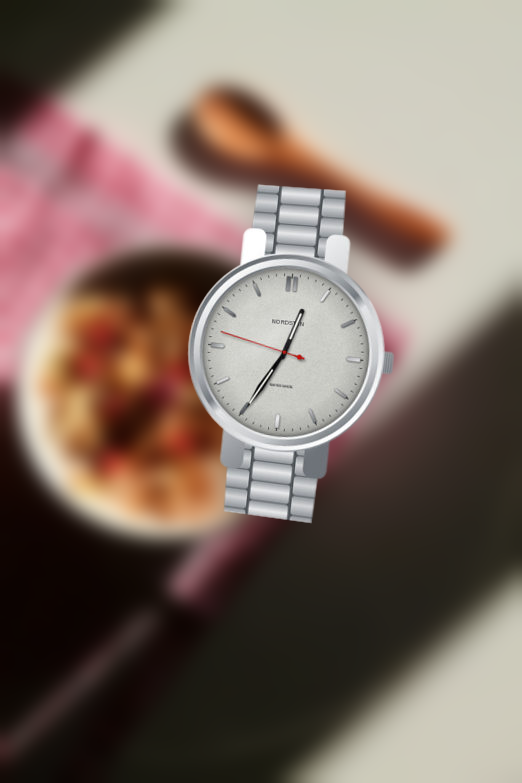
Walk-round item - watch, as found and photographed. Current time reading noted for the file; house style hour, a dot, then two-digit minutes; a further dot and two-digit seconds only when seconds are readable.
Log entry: 12.34.47
